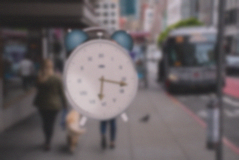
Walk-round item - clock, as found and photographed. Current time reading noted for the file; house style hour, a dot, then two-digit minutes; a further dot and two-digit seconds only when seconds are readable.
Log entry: 6.17
